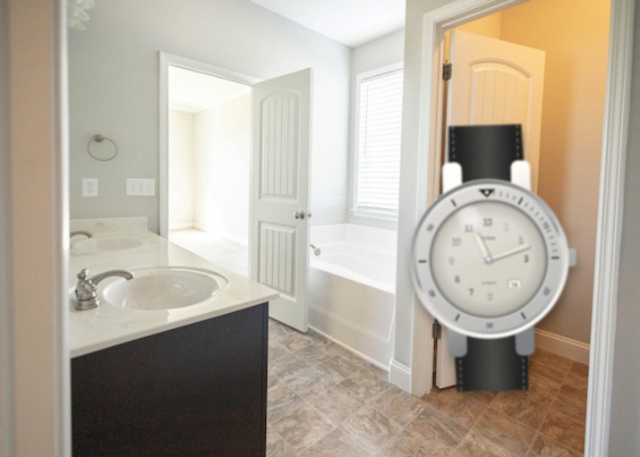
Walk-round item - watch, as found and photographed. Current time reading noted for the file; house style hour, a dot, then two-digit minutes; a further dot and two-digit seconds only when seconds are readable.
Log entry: 11.12
